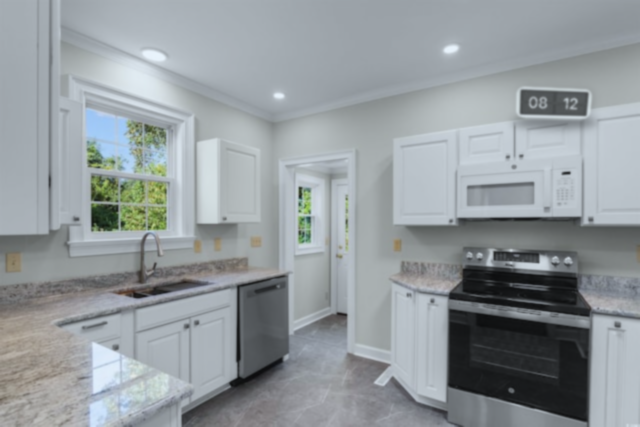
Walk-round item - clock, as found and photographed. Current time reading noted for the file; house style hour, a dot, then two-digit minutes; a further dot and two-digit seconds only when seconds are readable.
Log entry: 8.12
